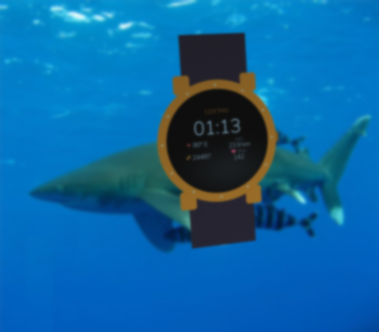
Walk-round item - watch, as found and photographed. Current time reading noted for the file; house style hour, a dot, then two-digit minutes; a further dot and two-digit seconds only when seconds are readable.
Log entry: 1.13
